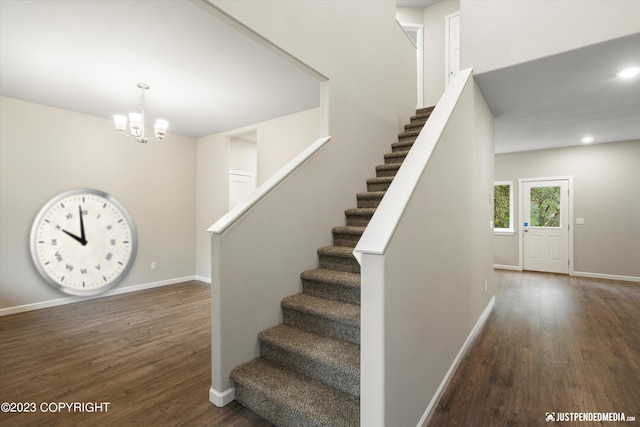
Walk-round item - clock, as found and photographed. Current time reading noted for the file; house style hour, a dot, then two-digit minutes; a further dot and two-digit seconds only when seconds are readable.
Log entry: 9.59
